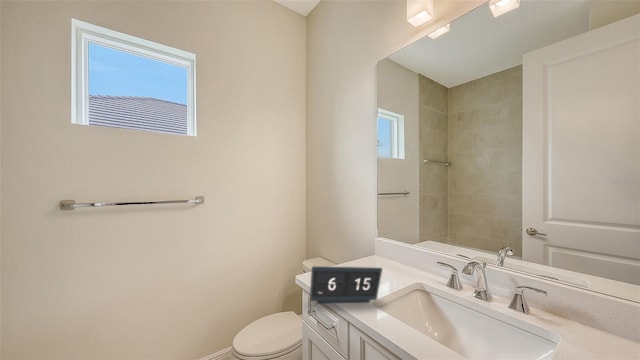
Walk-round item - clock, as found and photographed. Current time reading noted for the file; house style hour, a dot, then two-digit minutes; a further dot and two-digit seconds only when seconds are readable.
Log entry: 6.15
